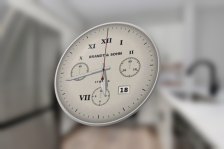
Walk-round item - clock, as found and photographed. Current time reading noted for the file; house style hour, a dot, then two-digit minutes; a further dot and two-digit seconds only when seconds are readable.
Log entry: 5.43
